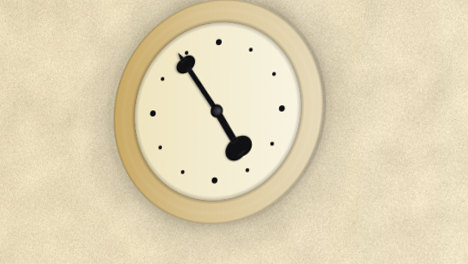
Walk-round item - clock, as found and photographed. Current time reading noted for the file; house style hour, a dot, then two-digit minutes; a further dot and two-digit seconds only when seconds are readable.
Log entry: 4.54
